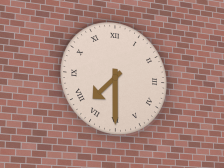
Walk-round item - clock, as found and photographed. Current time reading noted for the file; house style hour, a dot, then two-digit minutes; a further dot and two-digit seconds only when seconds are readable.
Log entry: 7.30
